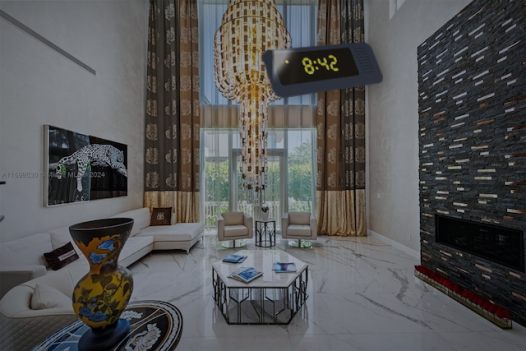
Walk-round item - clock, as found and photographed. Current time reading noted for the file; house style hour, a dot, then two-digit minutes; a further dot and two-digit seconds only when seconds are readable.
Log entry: 8.42
